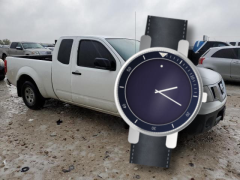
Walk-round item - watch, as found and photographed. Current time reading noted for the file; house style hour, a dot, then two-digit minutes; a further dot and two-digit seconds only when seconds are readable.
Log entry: 2.19
